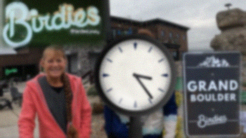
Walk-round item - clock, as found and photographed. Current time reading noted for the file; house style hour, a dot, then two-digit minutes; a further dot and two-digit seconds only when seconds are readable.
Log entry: 3.24
